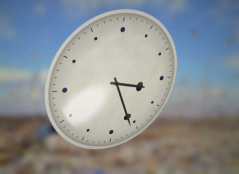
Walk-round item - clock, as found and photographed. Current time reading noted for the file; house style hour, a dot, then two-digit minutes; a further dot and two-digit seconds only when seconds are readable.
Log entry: 3.26
